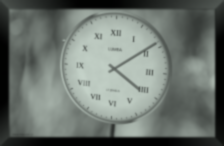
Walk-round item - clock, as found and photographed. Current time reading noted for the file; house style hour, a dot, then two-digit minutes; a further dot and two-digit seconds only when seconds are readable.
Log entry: 4.09
